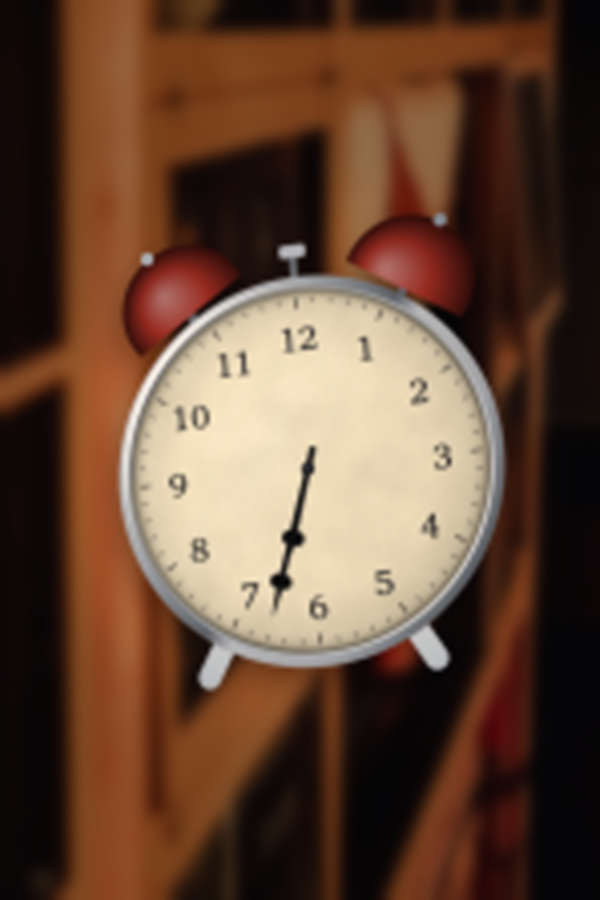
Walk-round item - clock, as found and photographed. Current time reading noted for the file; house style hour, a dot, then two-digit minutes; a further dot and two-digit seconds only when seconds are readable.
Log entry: 6.33
